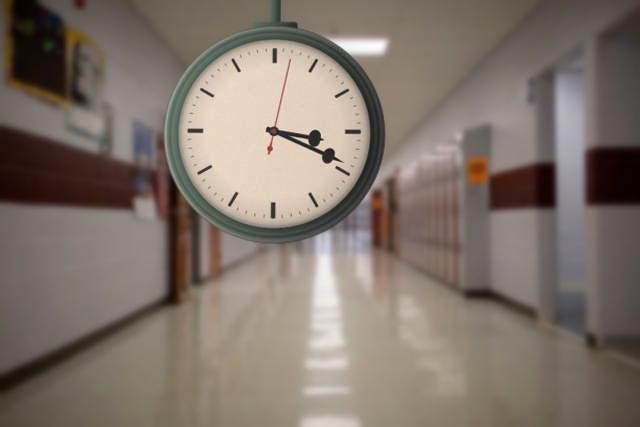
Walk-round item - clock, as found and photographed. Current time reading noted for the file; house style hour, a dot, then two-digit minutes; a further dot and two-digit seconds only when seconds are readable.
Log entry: 3.19.02
